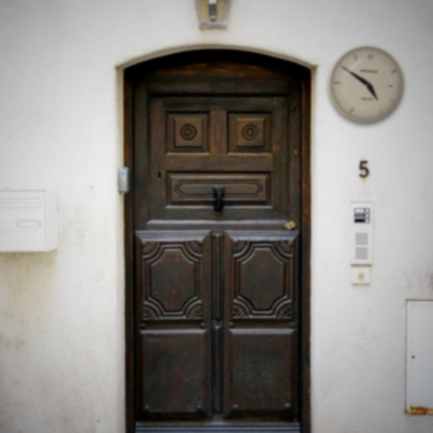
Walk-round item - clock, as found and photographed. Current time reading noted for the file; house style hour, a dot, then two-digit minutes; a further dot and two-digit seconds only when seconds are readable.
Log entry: 4.50
